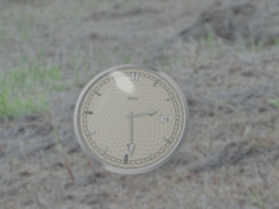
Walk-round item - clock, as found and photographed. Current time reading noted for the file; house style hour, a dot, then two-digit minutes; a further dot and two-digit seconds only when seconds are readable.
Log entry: 2.29
